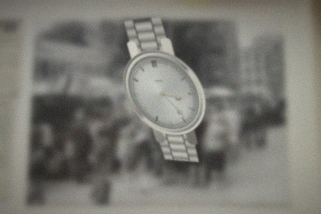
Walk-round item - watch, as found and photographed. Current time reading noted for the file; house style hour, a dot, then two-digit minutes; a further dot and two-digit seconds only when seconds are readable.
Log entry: 3.24
